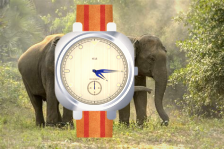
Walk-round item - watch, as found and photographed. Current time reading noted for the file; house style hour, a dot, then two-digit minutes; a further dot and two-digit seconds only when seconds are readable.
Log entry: 4.15
